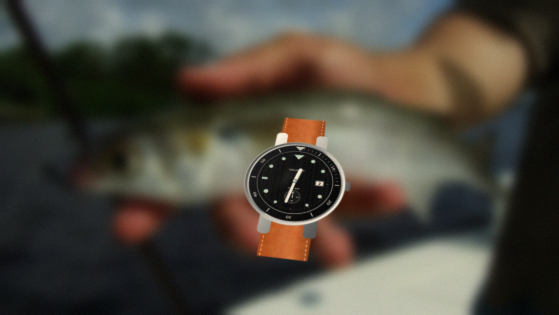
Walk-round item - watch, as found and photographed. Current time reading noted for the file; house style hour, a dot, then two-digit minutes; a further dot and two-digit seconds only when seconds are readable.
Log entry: 12.32
